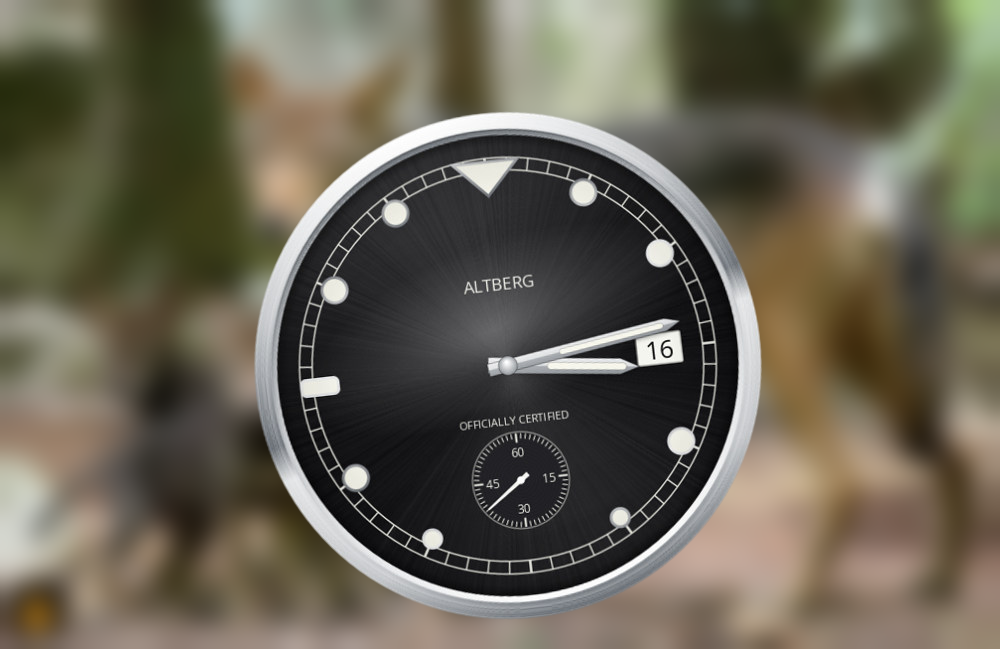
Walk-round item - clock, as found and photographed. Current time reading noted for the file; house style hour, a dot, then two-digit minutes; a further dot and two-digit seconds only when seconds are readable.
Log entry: 3.13.39
